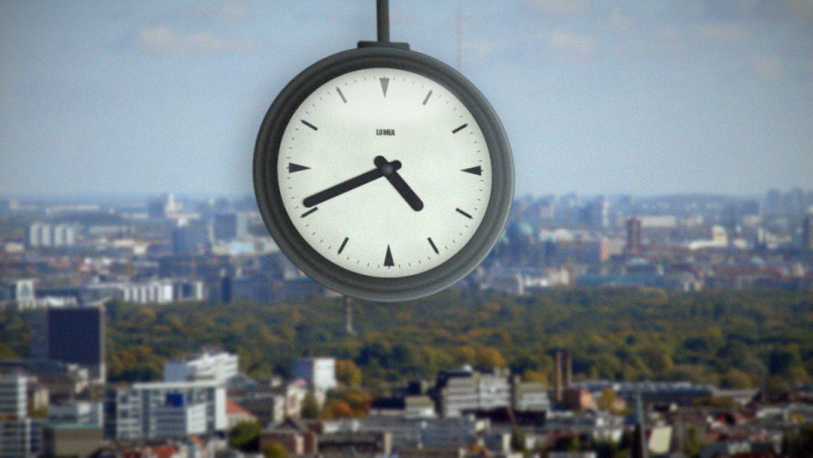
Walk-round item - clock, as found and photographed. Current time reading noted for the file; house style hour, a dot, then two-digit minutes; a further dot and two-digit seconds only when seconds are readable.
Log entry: 4.41
